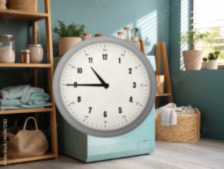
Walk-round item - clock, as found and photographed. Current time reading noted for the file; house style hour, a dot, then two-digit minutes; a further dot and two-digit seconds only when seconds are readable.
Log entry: 10.45
